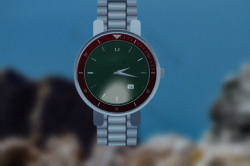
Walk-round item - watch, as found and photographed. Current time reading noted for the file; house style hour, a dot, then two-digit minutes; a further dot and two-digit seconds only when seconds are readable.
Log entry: 2.17
